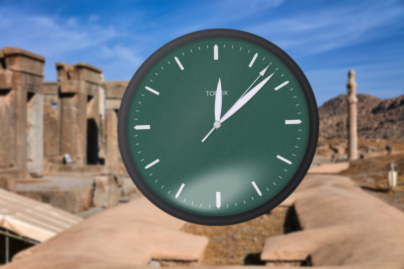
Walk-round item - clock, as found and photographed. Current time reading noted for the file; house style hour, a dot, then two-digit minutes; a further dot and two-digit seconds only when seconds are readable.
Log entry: 12.08.07
